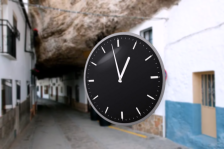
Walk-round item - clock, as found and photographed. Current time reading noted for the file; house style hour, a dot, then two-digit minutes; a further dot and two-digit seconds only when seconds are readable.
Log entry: 12.58
